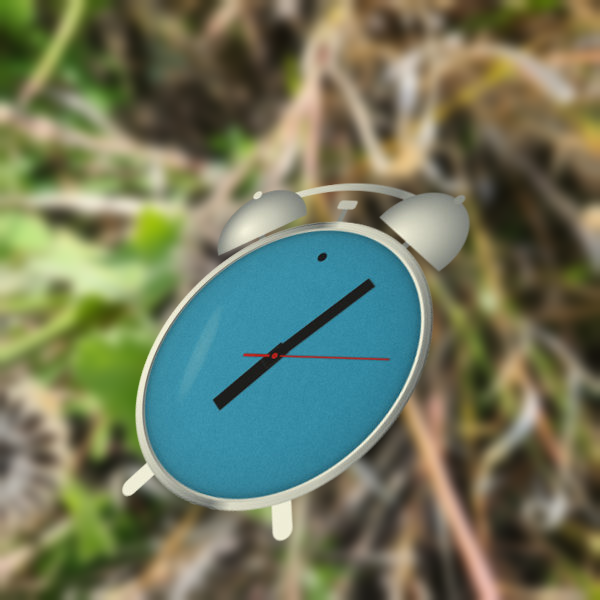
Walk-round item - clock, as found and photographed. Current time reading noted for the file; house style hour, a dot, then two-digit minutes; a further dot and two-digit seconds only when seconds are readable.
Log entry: 7.06.14
